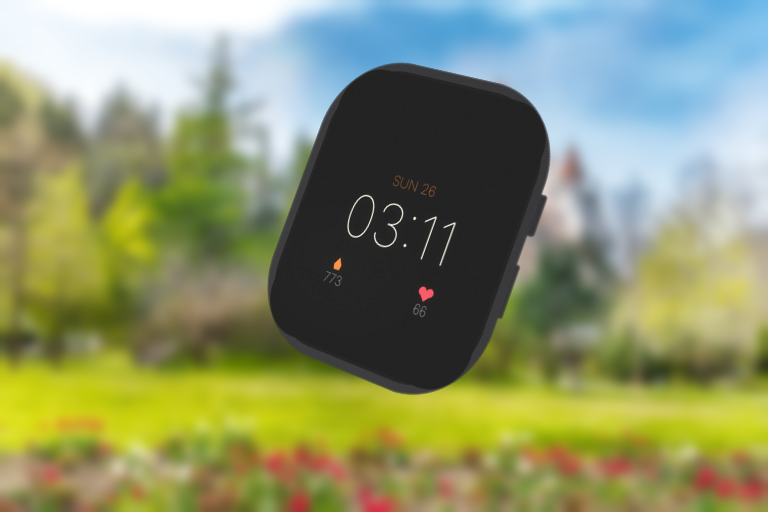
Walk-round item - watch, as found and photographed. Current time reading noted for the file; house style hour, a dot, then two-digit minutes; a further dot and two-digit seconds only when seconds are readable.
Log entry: 3.11
